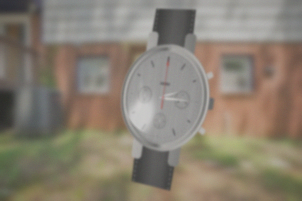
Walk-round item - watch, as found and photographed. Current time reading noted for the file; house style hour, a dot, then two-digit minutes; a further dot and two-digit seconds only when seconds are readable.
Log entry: 2.15
